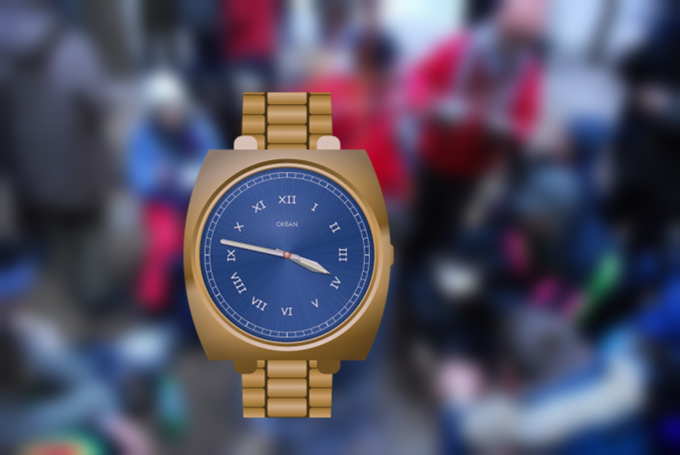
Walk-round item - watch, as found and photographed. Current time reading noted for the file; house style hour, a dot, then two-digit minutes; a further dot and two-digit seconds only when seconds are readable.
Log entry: 3.47
